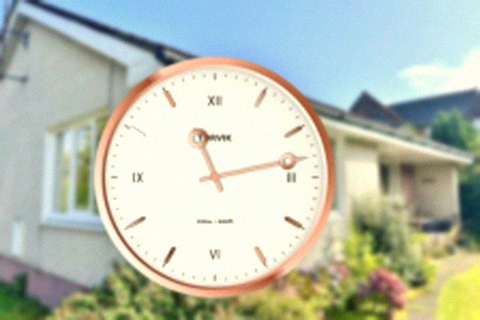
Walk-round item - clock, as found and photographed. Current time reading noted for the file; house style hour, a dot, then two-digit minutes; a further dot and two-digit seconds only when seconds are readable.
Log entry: 11.13
